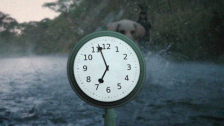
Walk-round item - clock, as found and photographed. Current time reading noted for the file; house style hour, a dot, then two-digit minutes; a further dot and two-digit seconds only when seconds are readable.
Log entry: 6.57
